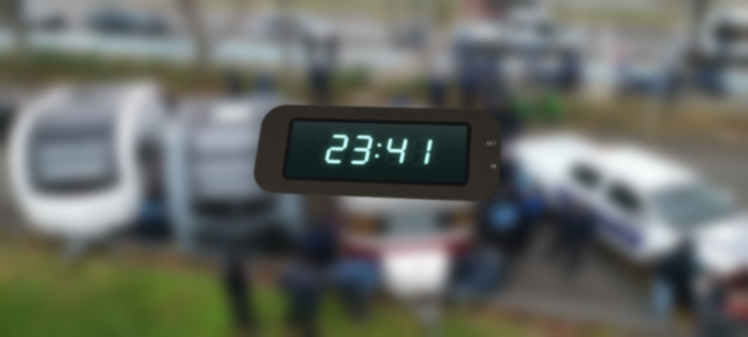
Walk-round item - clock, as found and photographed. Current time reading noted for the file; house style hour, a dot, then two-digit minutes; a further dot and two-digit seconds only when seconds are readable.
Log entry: 23.41
